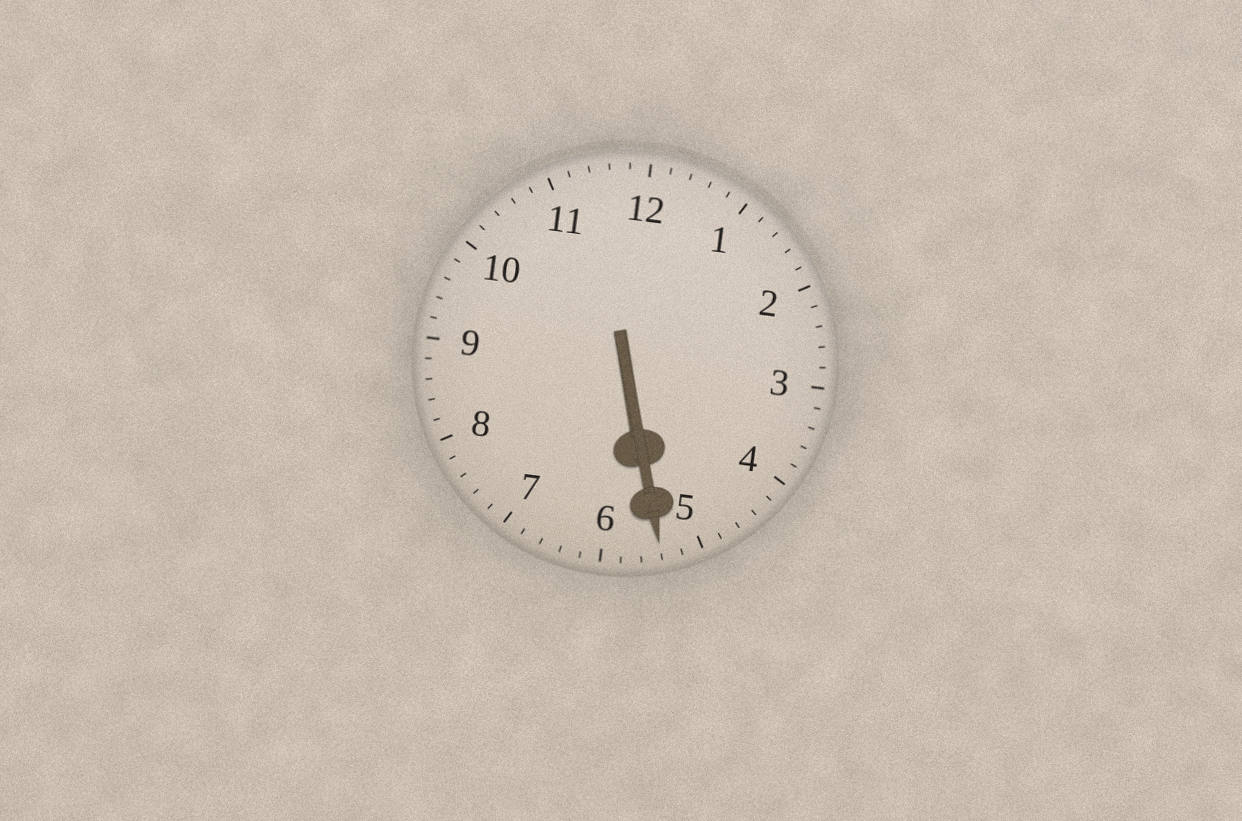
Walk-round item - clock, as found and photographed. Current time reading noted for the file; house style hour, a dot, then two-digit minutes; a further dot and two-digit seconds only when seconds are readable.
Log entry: 5.27
